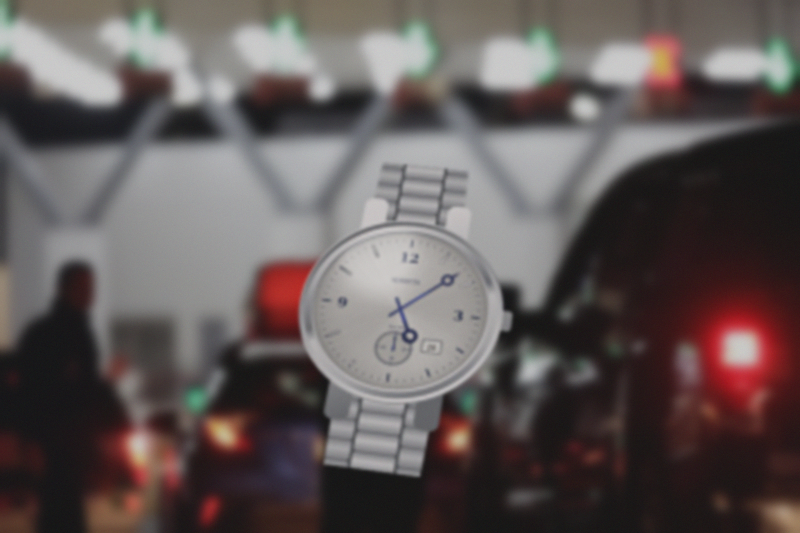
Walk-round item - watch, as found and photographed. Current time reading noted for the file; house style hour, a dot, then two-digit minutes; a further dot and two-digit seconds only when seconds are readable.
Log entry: 5.08
